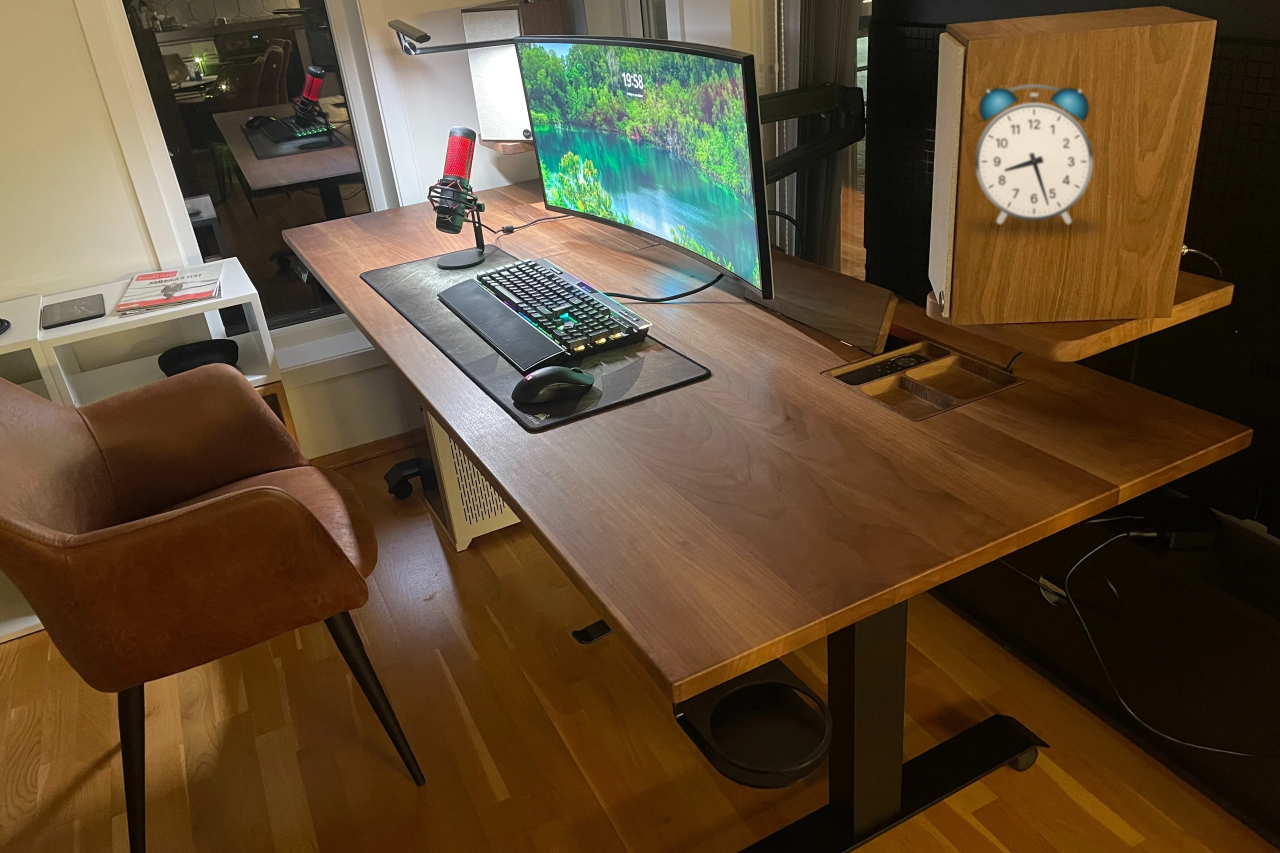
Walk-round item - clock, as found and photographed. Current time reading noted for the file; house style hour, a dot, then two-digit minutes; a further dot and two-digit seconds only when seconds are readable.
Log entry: 8.27
